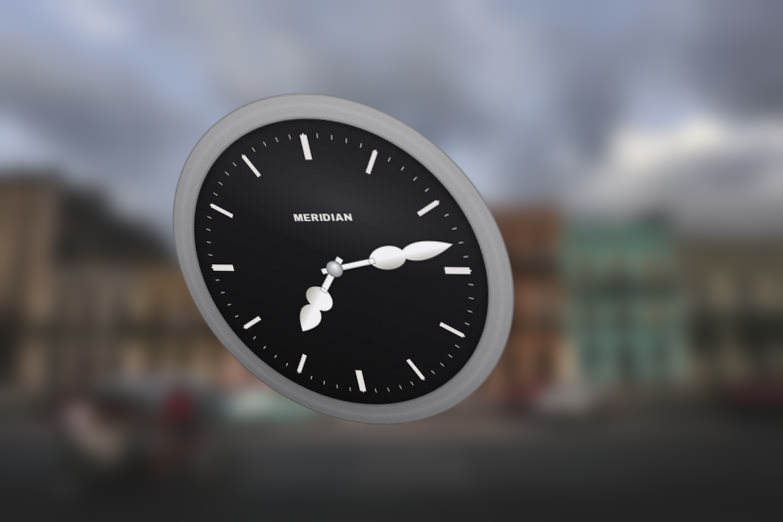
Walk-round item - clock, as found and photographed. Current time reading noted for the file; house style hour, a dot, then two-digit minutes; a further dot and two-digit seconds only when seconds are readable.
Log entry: 7.13
